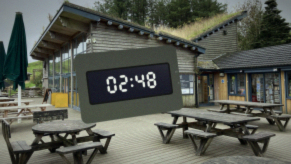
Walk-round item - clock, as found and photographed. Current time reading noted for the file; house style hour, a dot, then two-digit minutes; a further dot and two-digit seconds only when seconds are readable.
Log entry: 2.48
